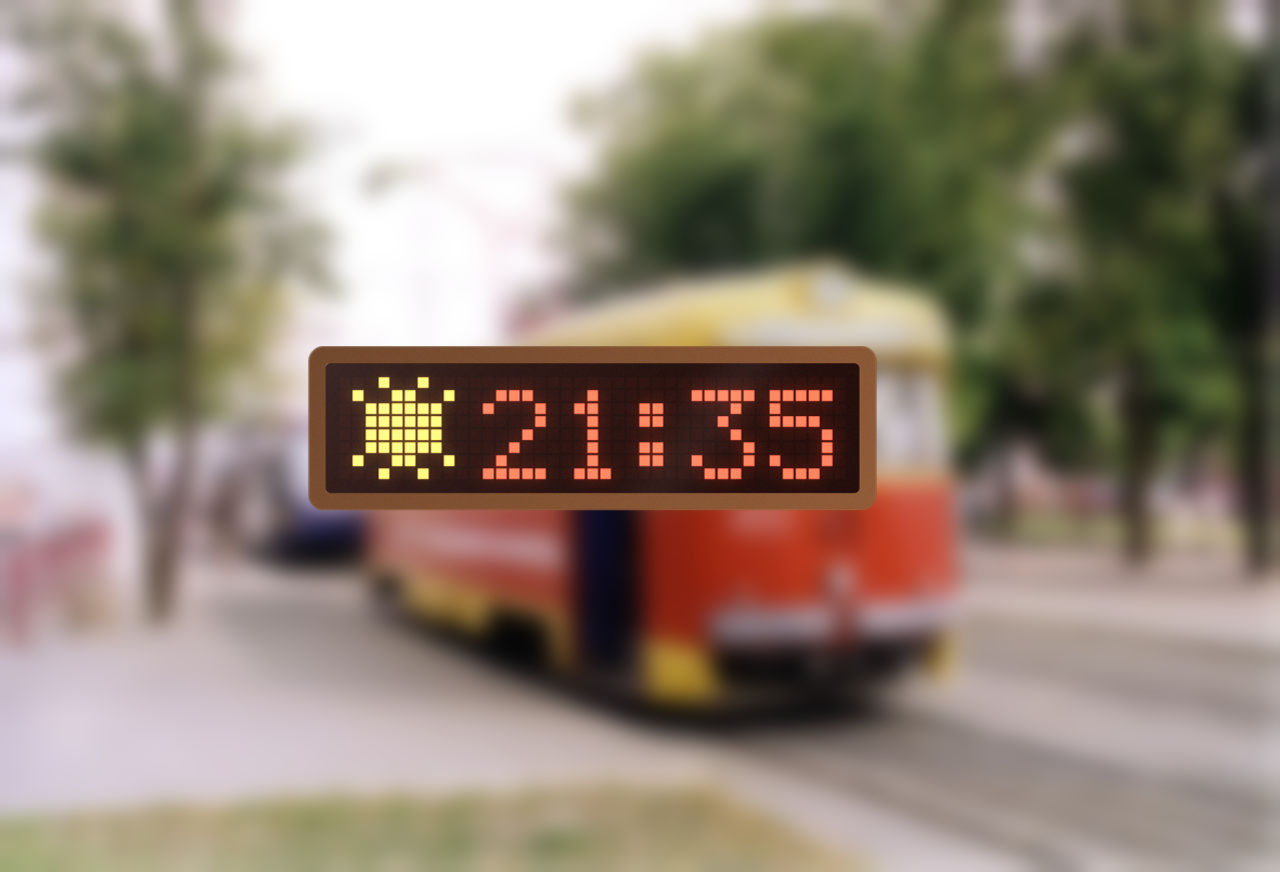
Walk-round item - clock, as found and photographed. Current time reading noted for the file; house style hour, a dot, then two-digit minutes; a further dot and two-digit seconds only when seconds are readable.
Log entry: 21.35
